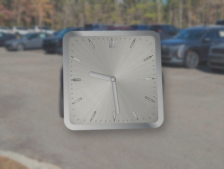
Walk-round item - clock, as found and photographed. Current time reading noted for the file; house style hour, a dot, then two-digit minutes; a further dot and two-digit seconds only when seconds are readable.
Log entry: 9.29
